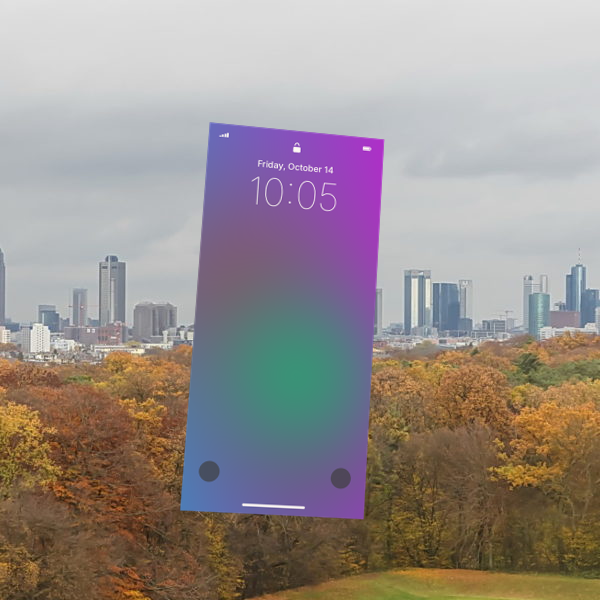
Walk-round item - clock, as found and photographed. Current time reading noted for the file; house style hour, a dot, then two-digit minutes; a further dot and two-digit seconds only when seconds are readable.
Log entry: 10.05
